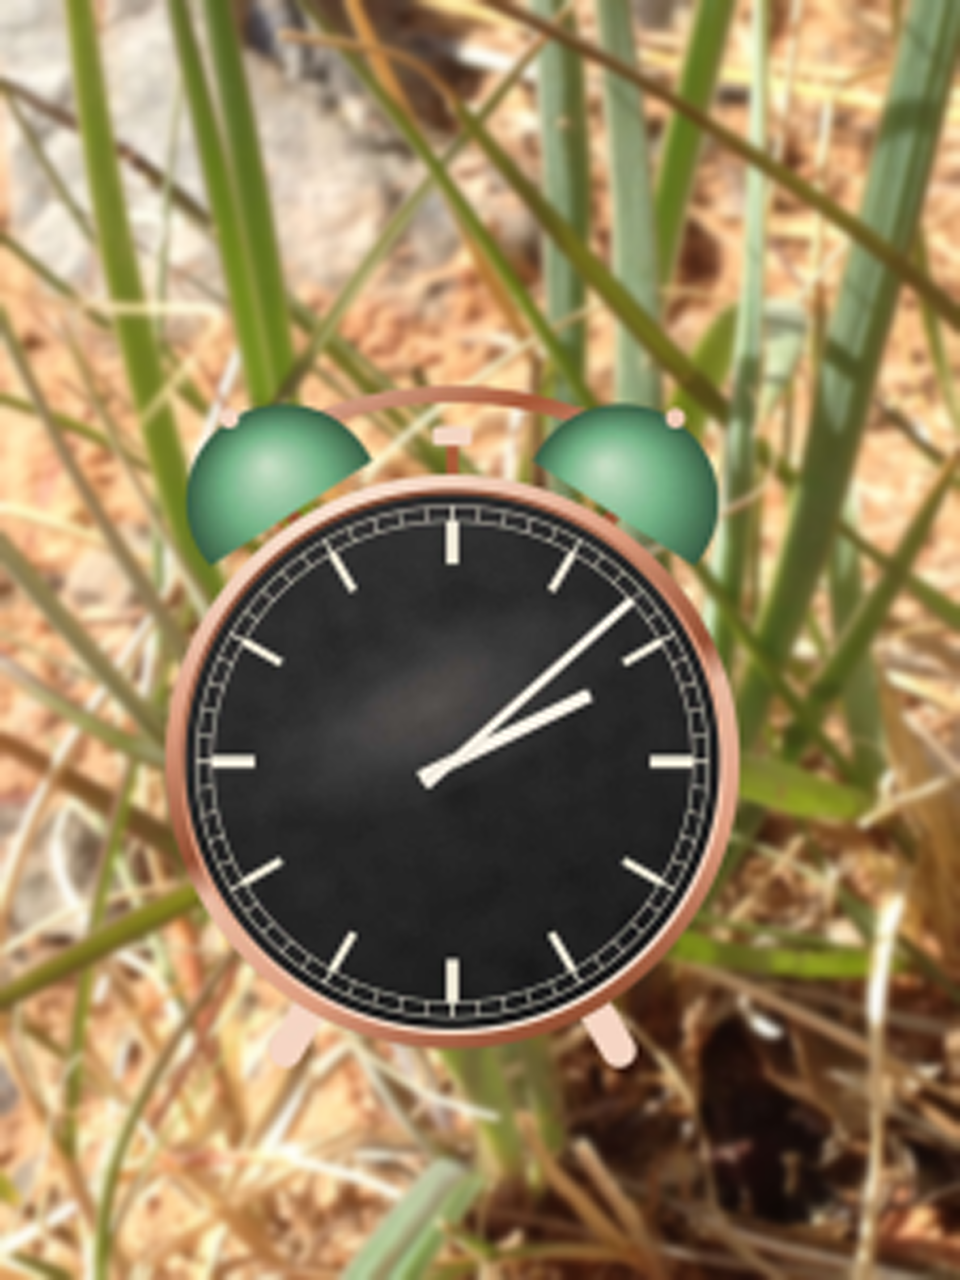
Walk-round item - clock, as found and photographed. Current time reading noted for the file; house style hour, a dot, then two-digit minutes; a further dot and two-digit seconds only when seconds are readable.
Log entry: 2.08
